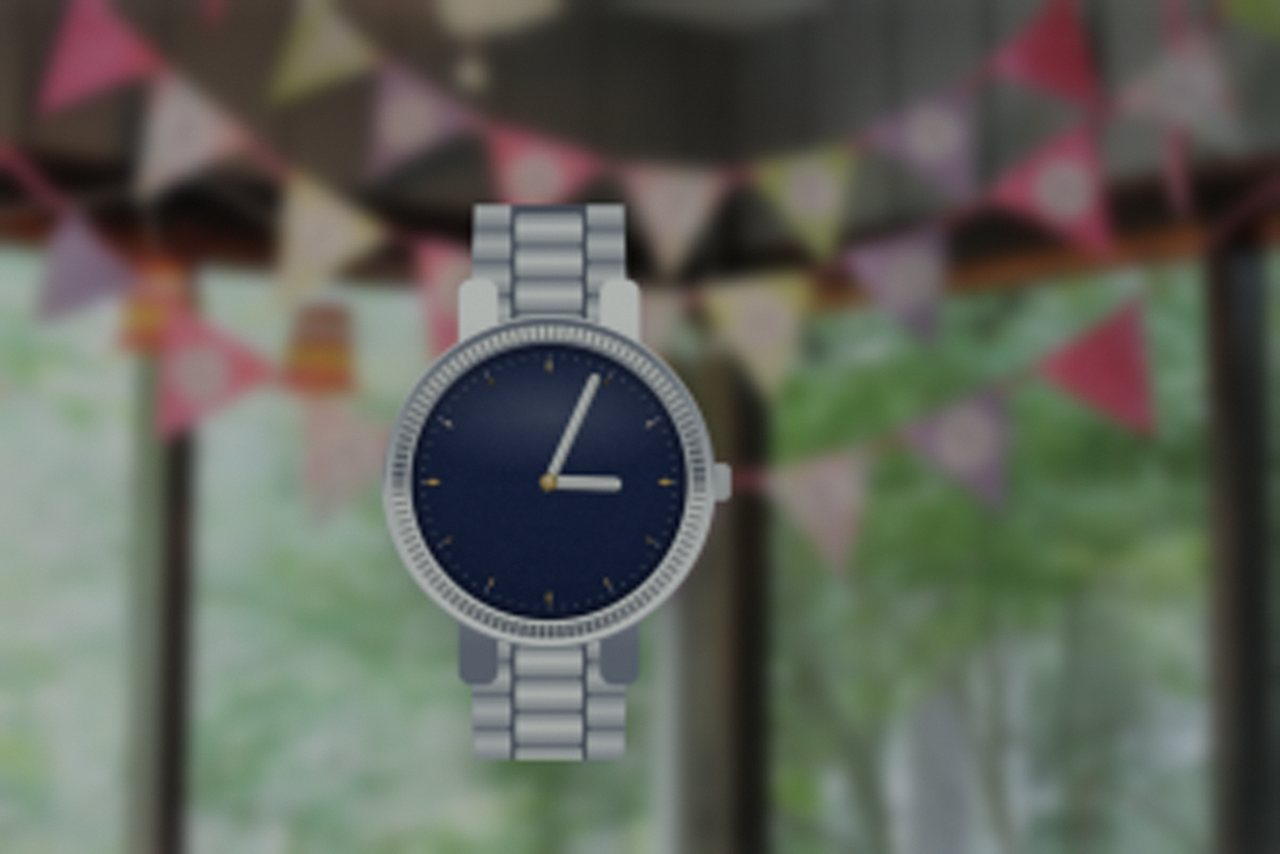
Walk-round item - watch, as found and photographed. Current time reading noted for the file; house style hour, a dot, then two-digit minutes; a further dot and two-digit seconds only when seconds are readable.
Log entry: 3.04
